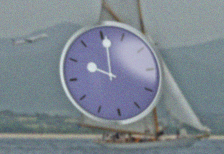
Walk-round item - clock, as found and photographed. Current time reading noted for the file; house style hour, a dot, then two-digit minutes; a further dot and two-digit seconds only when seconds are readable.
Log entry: 10.01
